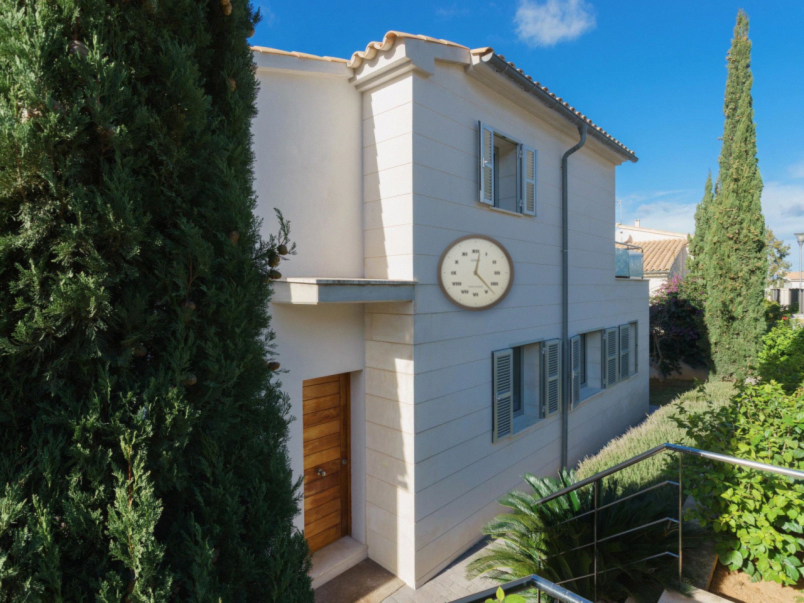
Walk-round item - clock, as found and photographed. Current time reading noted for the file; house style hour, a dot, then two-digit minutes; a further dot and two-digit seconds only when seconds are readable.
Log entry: 12.23
